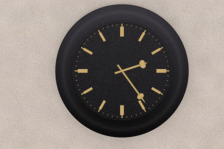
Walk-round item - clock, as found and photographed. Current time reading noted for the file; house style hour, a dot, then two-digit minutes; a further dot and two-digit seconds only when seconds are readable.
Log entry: 2.24
